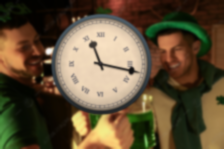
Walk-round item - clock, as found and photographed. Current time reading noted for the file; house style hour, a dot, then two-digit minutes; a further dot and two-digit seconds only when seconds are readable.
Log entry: 11.17
